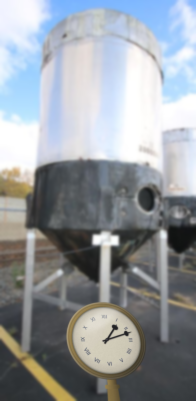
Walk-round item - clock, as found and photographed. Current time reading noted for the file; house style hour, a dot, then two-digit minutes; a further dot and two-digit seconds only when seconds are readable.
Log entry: 1.12
